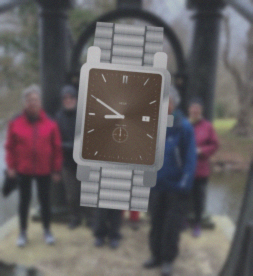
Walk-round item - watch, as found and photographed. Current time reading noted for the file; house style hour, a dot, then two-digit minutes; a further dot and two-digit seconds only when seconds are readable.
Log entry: 8.50
